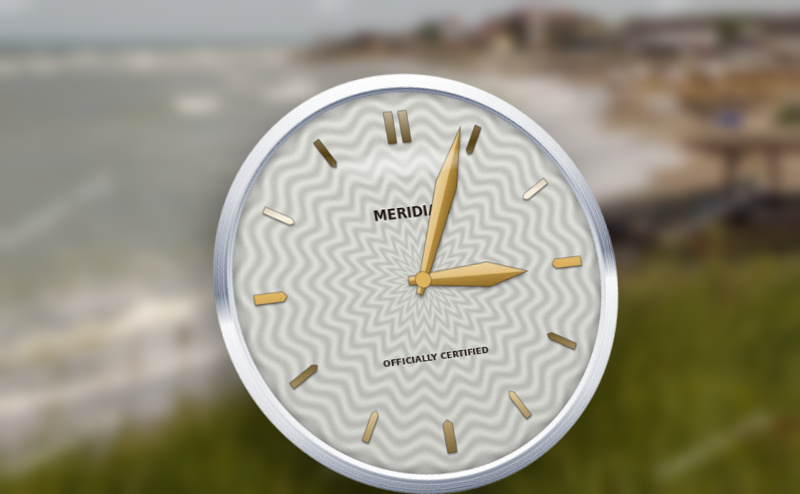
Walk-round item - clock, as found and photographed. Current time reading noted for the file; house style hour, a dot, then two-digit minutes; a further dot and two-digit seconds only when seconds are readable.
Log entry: 3.04
